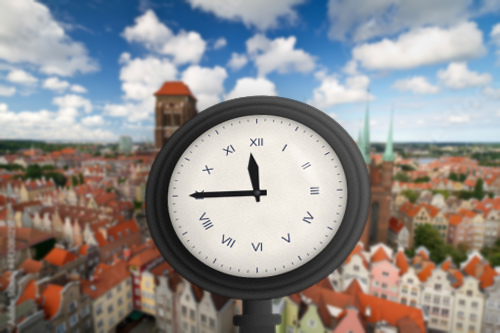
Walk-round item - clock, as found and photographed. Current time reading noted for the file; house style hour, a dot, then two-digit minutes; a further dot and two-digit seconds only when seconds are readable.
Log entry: 11.45
